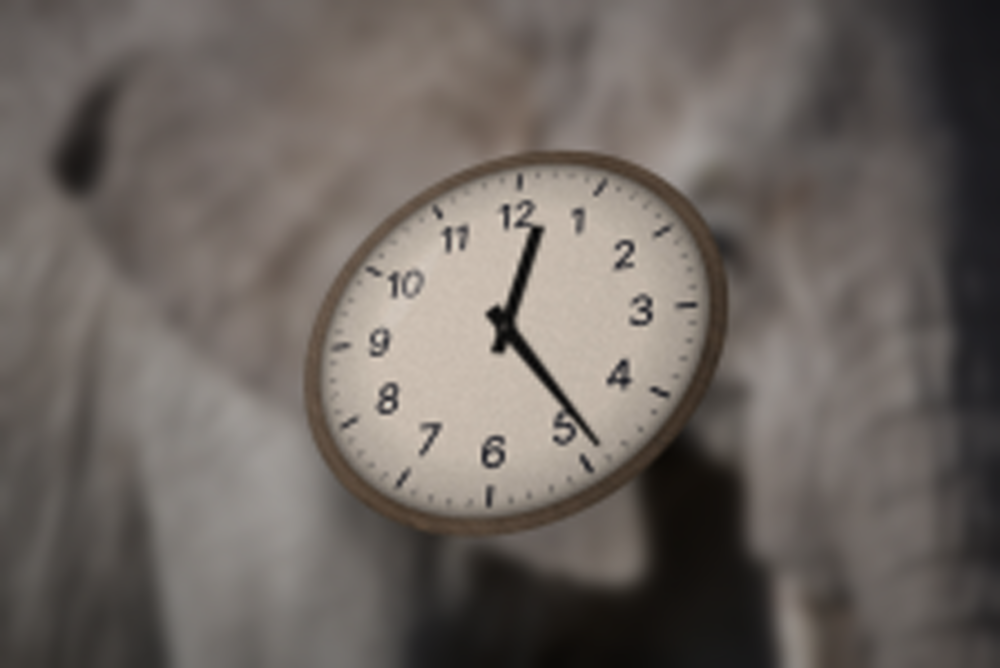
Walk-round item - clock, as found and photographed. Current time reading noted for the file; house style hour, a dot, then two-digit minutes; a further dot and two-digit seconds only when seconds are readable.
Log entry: 12.24
